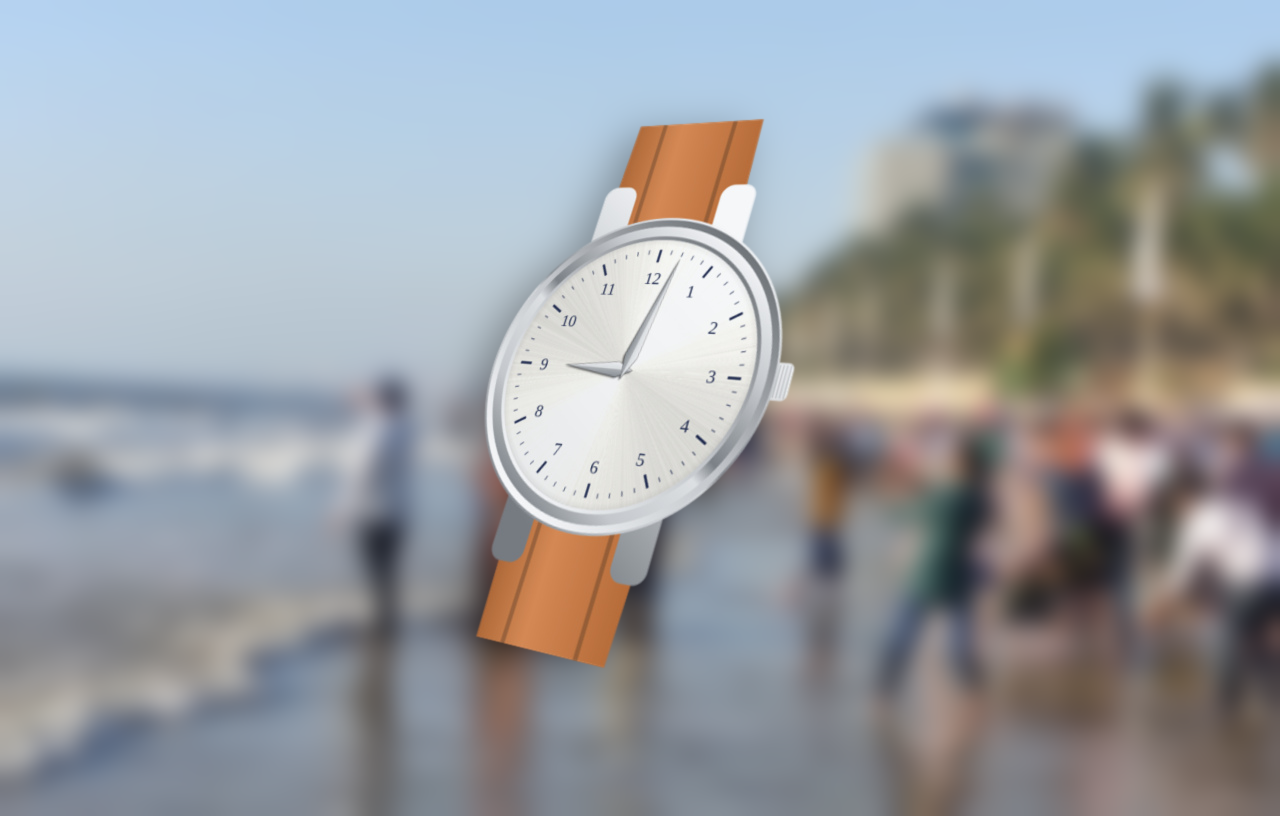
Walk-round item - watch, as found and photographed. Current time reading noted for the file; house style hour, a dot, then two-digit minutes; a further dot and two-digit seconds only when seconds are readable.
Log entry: 9.02
